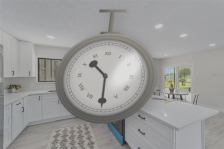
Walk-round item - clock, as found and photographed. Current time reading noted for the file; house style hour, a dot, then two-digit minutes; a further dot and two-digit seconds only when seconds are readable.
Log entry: 10.30
